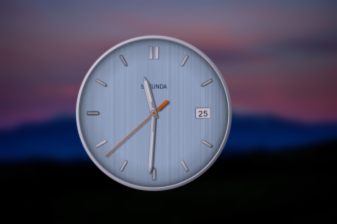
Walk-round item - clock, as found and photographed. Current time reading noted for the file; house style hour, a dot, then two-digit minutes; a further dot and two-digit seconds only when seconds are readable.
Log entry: 11.30.38
